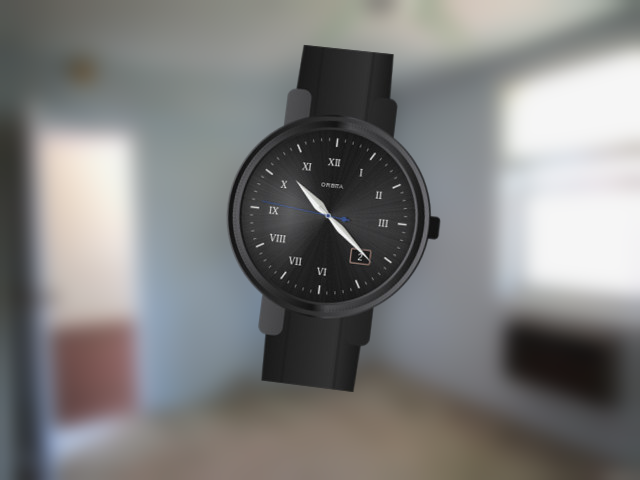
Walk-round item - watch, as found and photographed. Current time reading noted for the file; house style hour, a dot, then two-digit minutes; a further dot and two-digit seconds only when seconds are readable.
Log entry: 10.21.46
